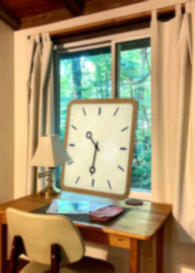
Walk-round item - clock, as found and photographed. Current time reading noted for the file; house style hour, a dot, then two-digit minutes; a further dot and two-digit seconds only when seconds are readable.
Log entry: 10.31
